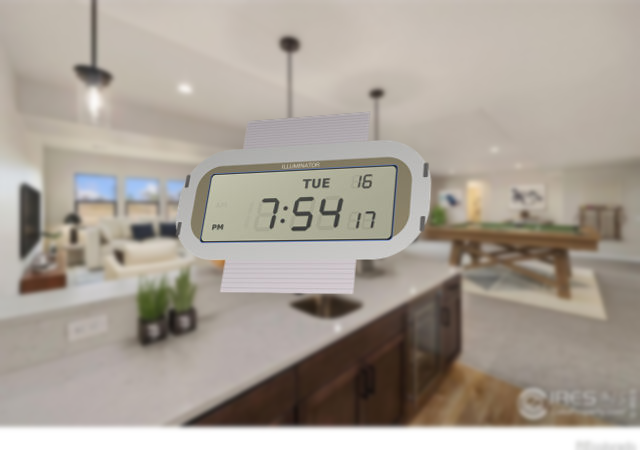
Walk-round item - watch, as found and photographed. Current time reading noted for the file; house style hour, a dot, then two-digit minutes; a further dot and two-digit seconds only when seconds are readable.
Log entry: 7.54.17
